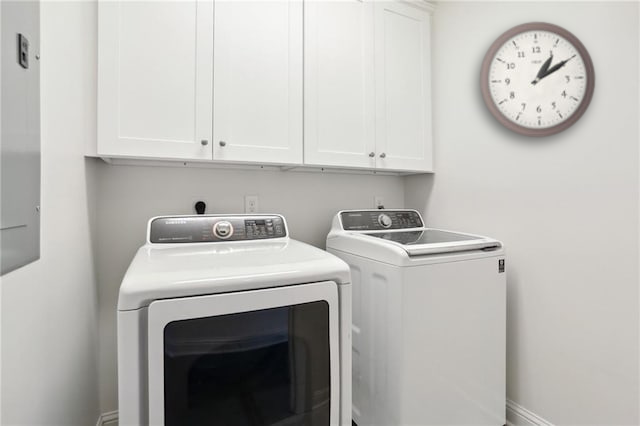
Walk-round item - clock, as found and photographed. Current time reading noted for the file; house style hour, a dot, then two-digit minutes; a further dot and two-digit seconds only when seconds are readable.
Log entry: 1.10
